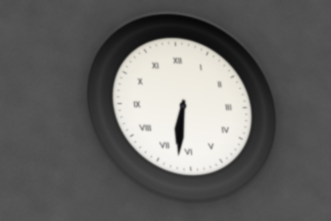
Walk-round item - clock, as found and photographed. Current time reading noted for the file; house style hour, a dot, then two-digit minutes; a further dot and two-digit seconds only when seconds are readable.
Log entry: 6.32
